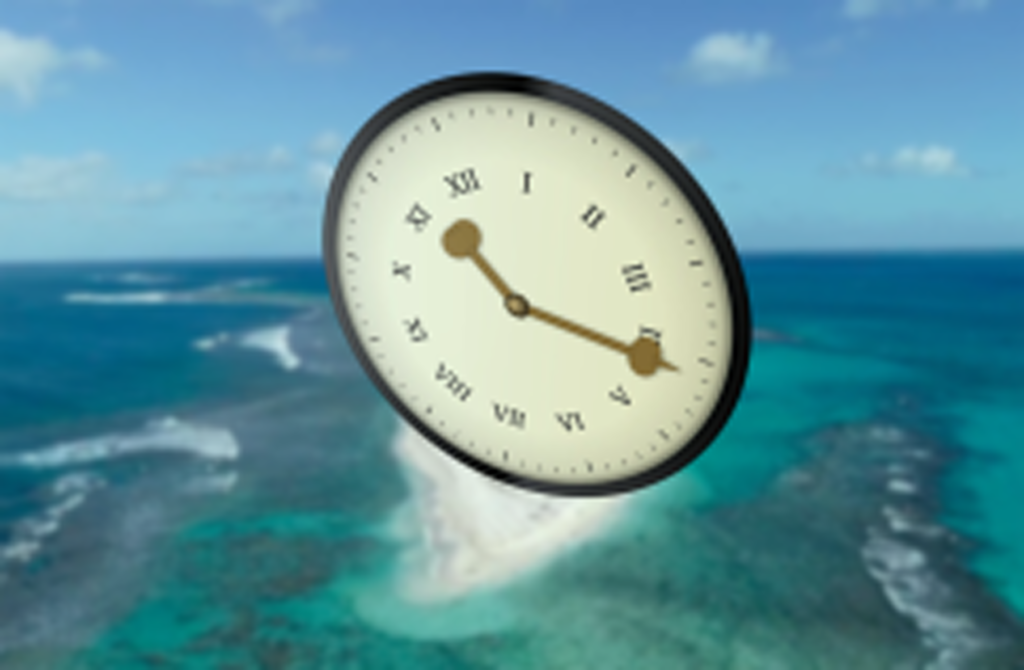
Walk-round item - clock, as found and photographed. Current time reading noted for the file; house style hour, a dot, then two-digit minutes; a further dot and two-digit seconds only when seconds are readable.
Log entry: 11.21
